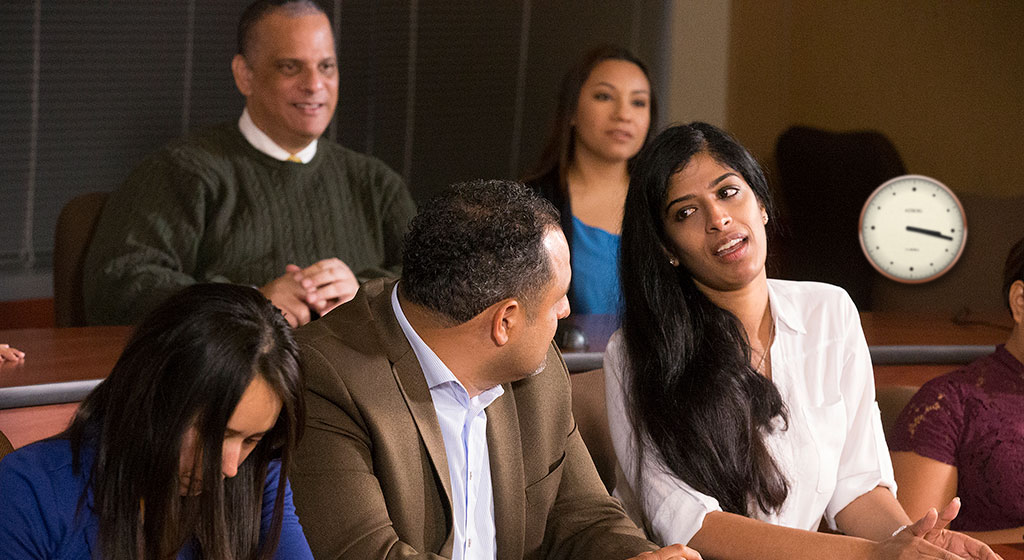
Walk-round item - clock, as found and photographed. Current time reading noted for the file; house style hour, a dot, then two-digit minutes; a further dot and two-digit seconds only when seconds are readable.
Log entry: 3.17
